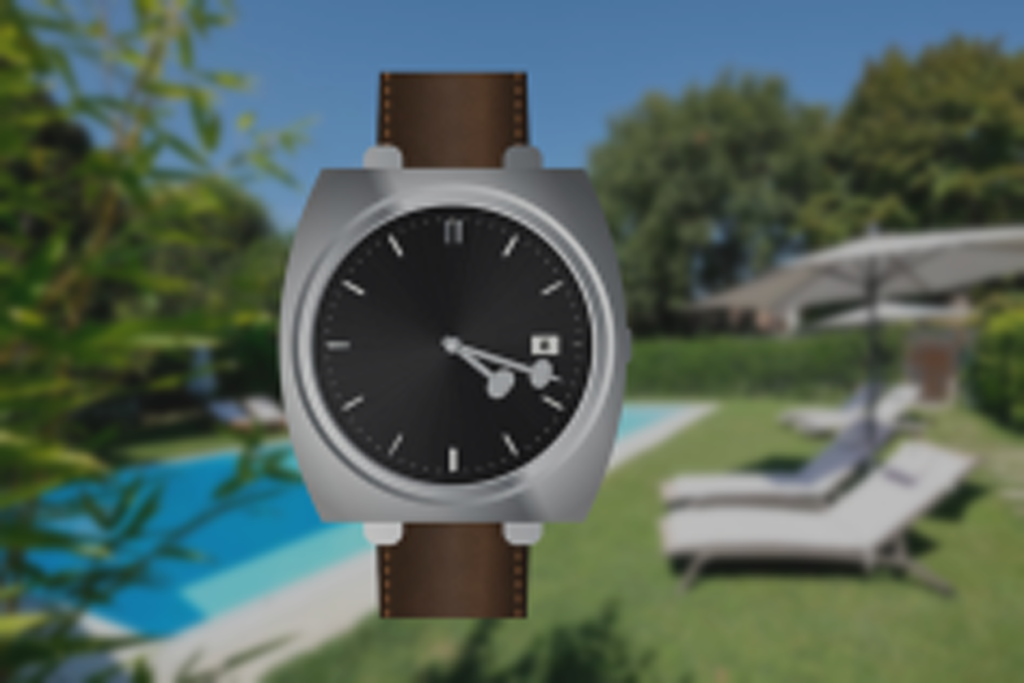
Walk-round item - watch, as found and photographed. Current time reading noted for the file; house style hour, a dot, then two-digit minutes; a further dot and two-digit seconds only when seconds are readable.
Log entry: 4.18
